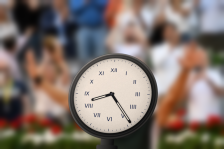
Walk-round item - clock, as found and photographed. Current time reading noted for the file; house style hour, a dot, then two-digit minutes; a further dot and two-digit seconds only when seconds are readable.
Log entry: 8.24
